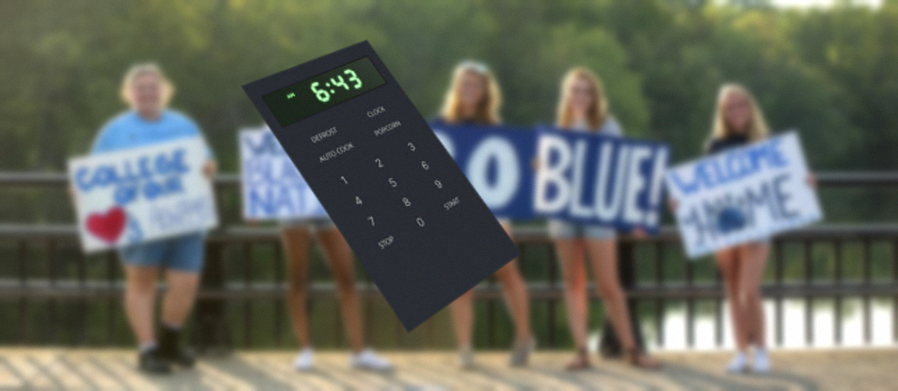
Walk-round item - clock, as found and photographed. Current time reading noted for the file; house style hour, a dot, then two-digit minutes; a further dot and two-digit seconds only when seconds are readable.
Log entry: 6.43
